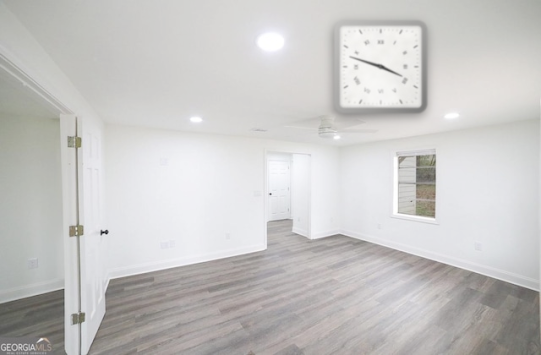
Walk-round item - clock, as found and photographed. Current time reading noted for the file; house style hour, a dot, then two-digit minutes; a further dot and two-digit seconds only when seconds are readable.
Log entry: 3.48
